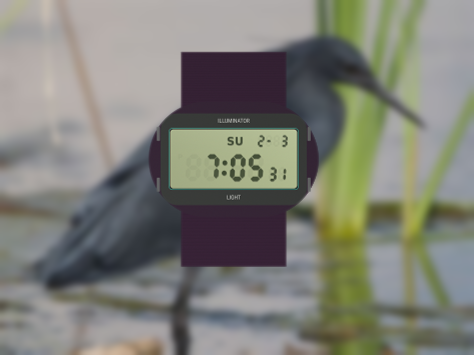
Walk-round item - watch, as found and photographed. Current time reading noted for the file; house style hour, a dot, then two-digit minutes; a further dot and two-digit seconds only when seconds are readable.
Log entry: 7.05.31
